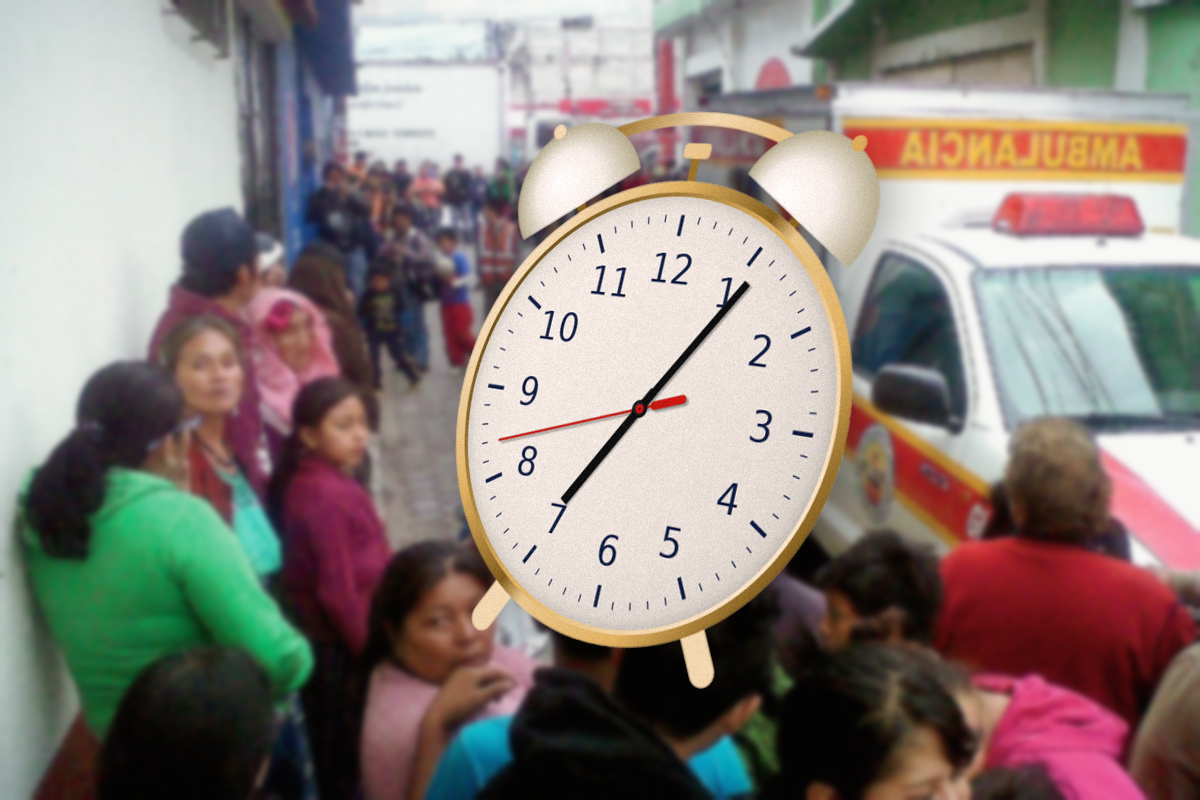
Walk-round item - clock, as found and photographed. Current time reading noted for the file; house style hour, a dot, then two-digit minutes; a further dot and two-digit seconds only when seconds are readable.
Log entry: 7.05.42
